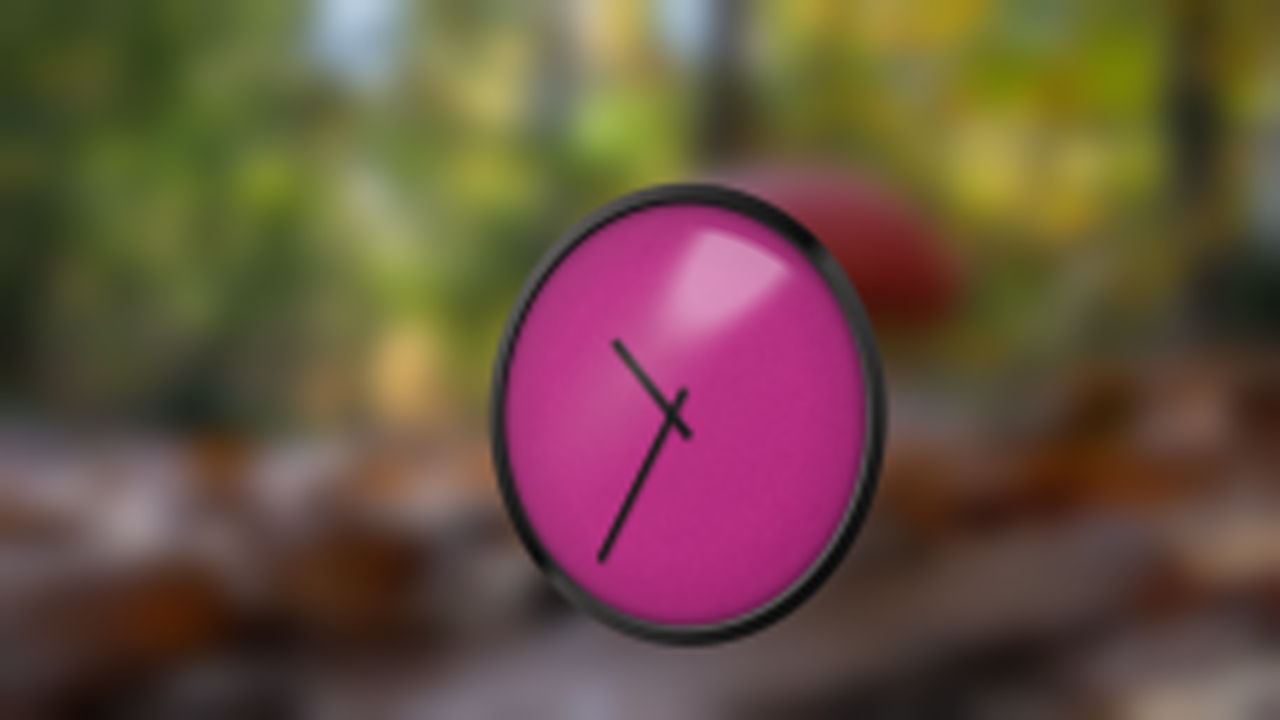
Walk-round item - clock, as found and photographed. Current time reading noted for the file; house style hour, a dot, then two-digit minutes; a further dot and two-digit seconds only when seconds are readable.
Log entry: 10.35
